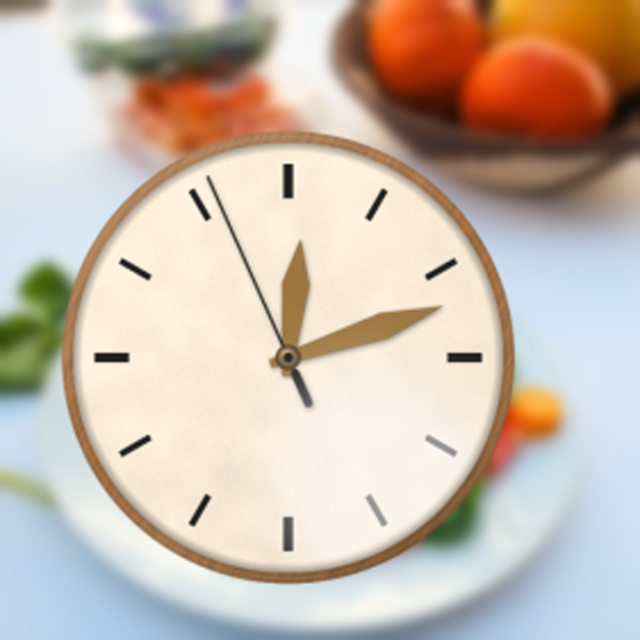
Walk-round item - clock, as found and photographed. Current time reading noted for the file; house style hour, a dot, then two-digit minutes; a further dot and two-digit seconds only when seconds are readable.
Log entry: 12.11.56
